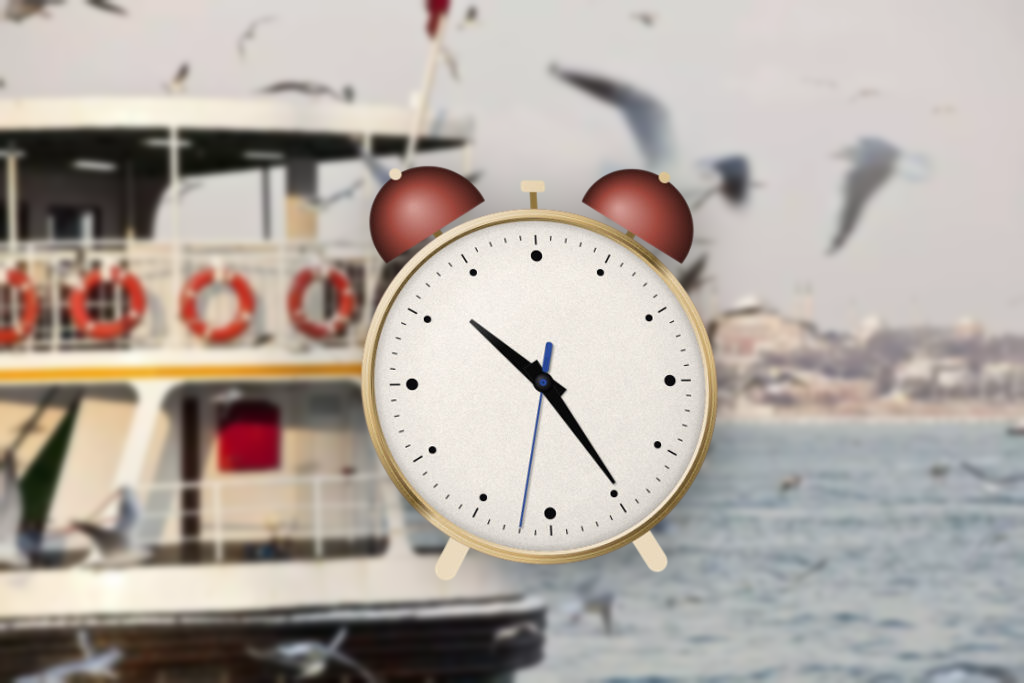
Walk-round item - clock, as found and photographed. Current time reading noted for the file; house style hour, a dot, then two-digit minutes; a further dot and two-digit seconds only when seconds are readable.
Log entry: 10.24.32
